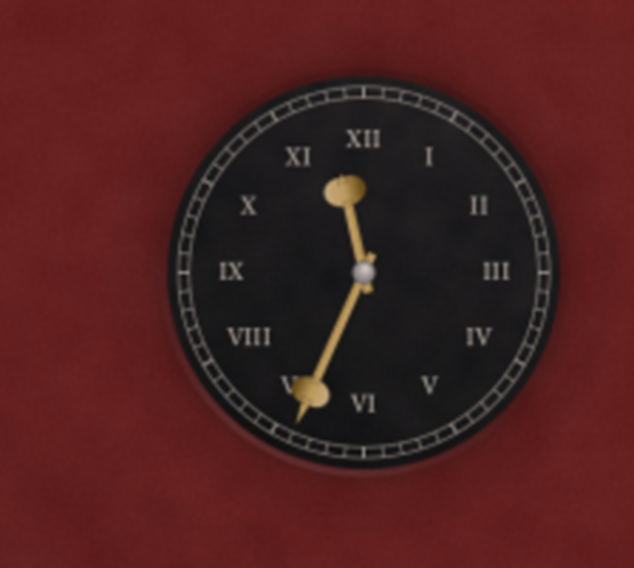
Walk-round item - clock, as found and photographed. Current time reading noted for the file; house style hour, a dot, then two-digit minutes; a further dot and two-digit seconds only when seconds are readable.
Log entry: 11.34
